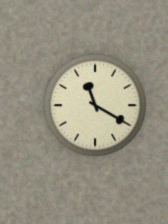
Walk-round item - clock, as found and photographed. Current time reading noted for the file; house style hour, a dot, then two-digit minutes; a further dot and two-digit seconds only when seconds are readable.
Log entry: 11.20
